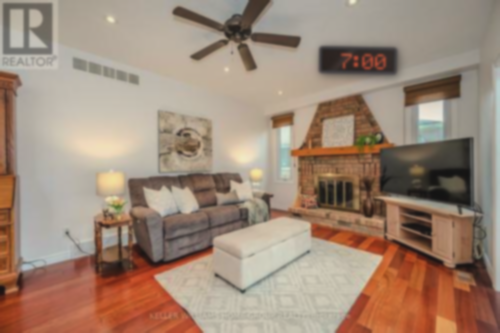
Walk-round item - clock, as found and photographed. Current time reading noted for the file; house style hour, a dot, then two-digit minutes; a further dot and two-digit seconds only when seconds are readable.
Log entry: 7.00
